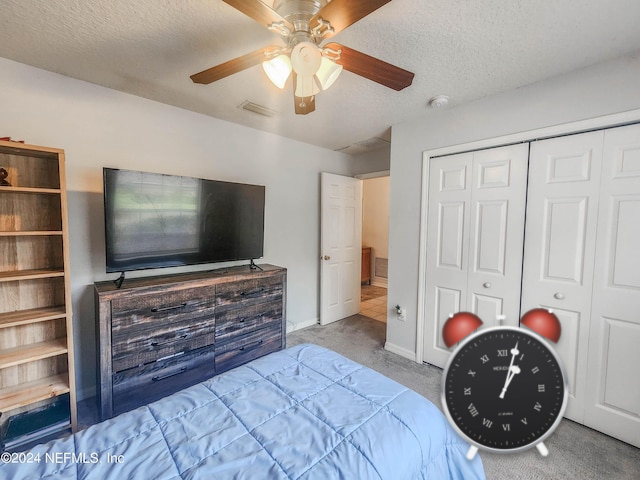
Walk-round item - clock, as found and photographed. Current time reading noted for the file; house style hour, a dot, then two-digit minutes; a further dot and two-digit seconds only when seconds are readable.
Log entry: 1.03
